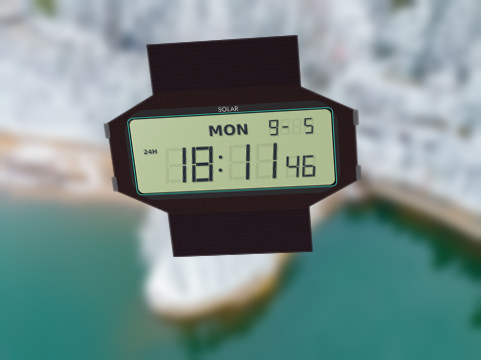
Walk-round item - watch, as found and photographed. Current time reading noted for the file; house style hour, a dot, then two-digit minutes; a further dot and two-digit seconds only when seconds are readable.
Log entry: 18.11.46
